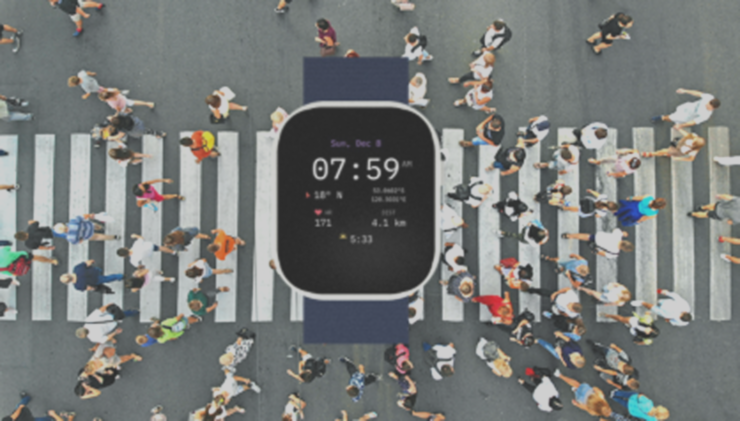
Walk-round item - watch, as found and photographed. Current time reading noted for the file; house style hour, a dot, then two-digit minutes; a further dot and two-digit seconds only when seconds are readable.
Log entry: 7.59
